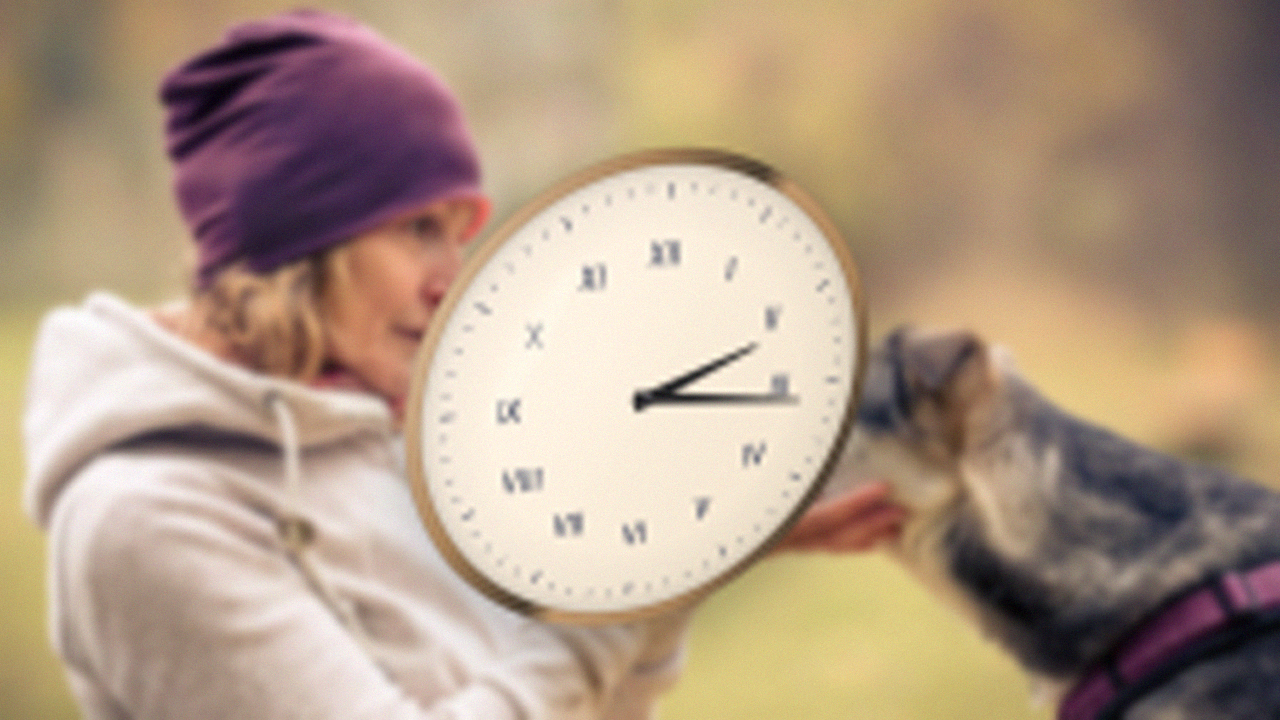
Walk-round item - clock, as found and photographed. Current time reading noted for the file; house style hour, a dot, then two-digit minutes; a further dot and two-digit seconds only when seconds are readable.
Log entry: 2.16
